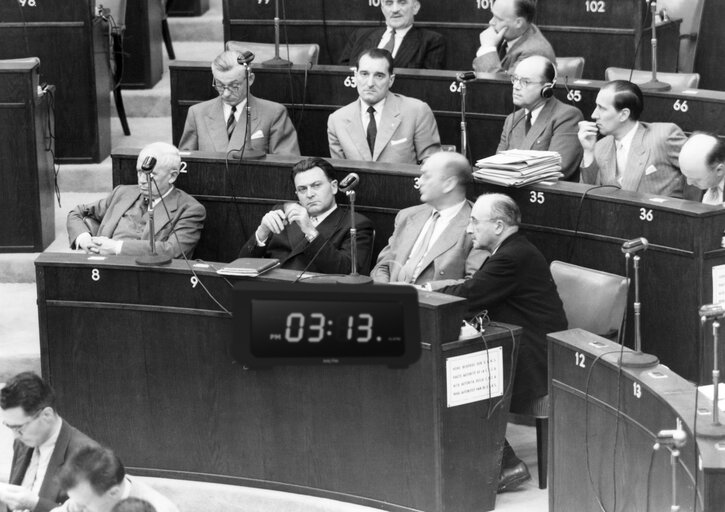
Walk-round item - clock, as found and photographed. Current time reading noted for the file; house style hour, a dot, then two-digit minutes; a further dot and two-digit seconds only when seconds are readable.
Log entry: 3.13
